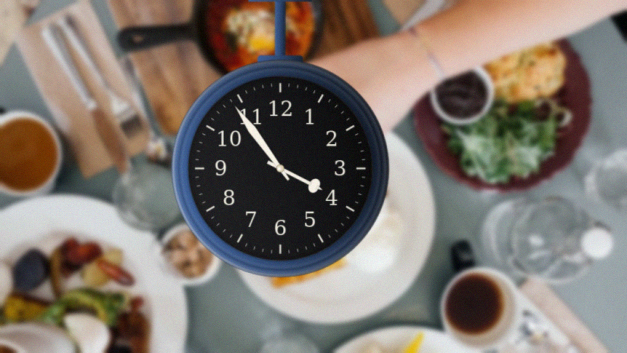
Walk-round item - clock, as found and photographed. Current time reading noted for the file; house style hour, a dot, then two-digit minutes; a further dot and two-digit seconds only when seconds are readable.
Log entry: 3.54
